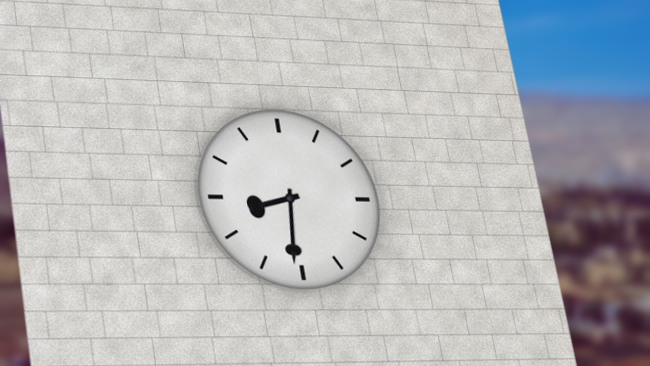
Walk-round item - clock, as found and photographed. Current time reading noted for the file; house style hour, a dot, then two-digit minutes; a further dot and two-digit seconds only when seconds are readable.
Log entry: 8.31
